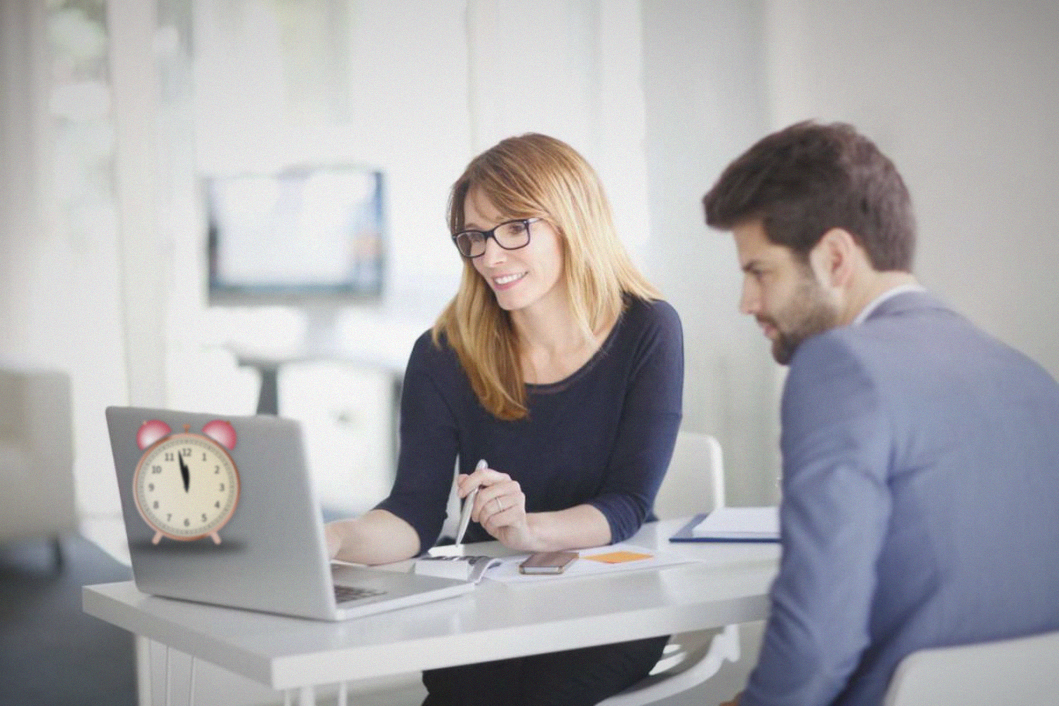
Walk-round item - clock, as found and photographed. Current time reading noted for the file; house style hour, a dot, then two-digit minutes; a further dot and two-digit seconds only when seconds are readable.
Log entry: 11.58
